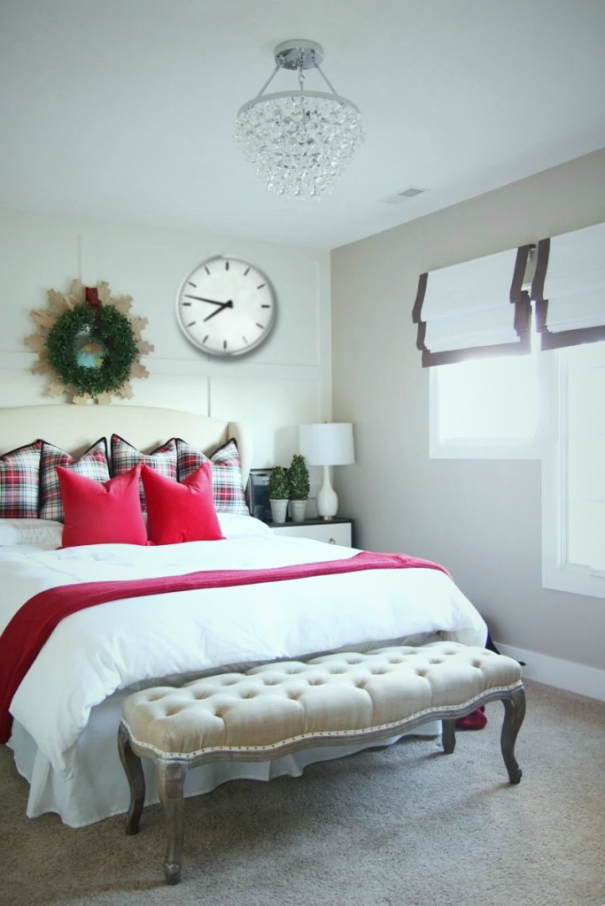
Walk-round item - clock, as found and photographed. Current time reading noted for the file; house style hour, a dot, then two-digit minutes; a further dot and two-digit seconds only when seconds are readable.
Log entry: 7.47
